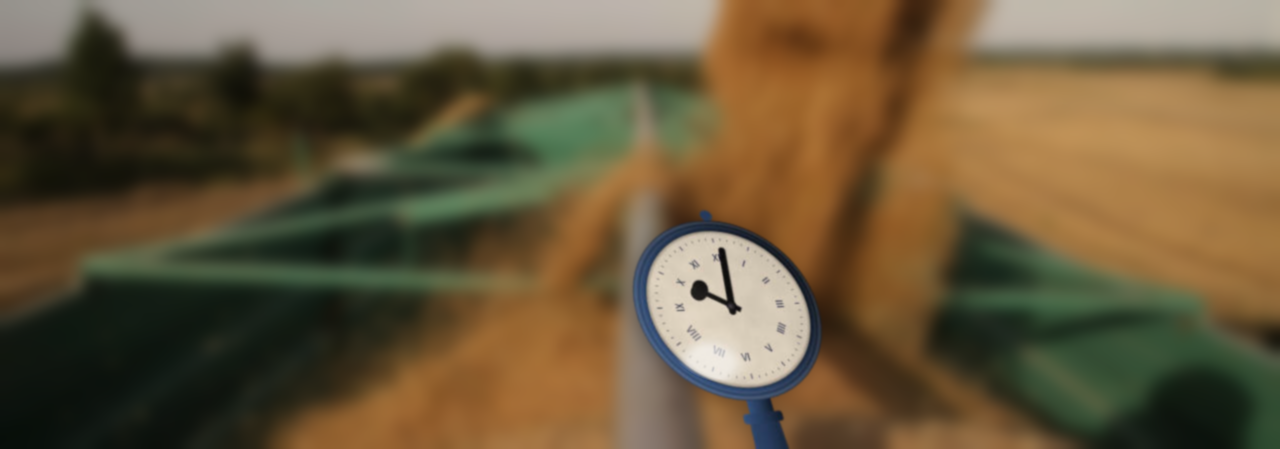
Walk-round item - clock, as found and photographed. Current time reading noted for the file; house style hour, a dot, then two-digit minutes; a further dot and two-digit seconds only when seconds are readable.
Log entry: 10.01
